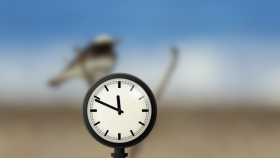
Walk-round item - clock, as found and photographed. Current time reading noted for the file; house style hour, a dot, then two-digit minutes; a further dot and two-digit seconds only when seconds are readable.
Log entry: 11.49
